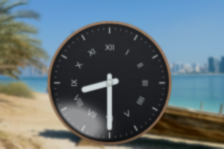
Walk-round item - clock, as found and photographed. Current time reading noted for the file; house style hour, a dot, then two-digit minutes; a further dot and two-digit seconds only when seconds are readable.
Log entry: 8.30
